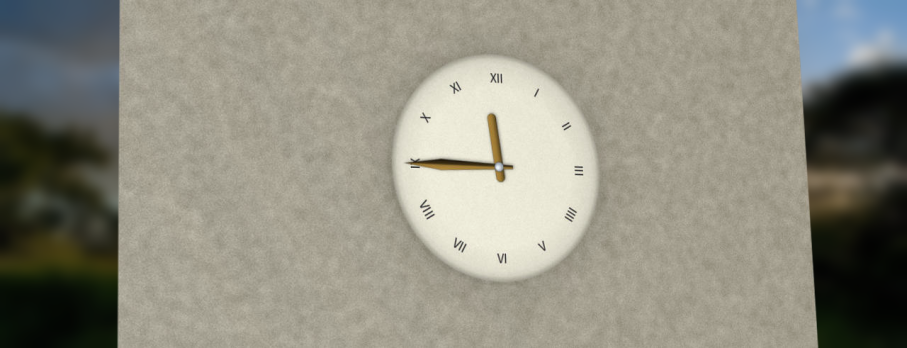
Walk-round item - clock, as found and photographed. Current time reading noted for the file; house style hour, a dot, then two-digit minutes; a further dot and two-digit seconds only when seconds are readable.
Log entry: 11.45
